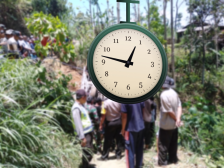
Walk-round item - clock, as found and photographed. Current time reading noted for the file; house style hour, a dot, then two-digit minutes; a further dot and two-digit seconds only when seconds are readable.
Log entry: 12.47
